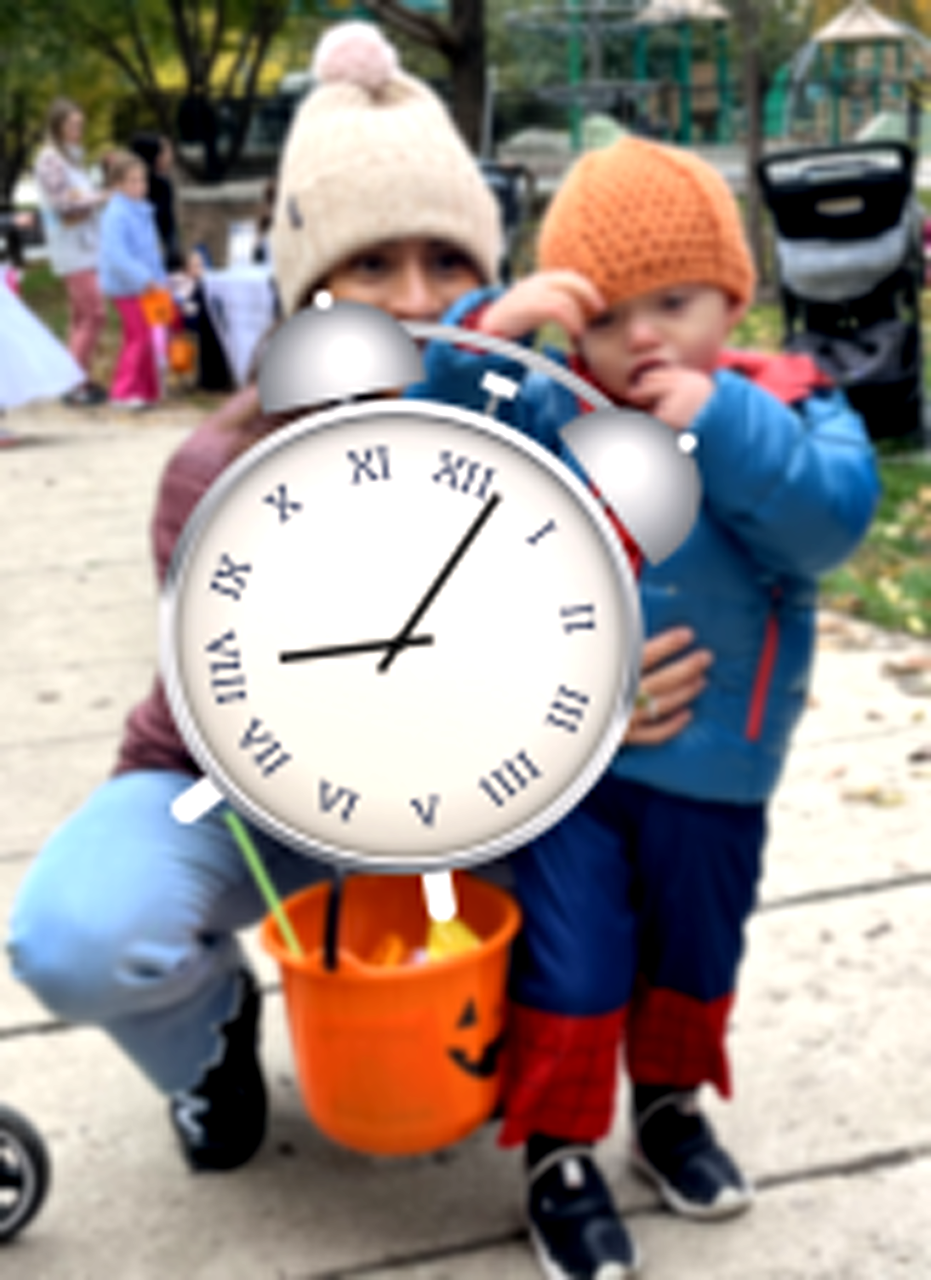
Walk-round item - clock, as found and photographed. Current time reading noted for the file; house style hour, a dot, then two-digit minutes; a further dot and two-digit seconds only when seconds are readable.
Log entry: 8.02
